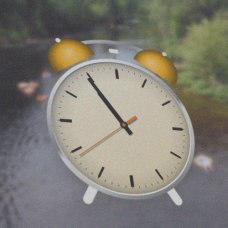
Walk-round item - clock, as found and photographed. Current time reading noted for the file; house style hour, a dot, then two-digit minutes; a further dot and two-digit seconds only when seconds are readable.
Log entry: 10.54.39
